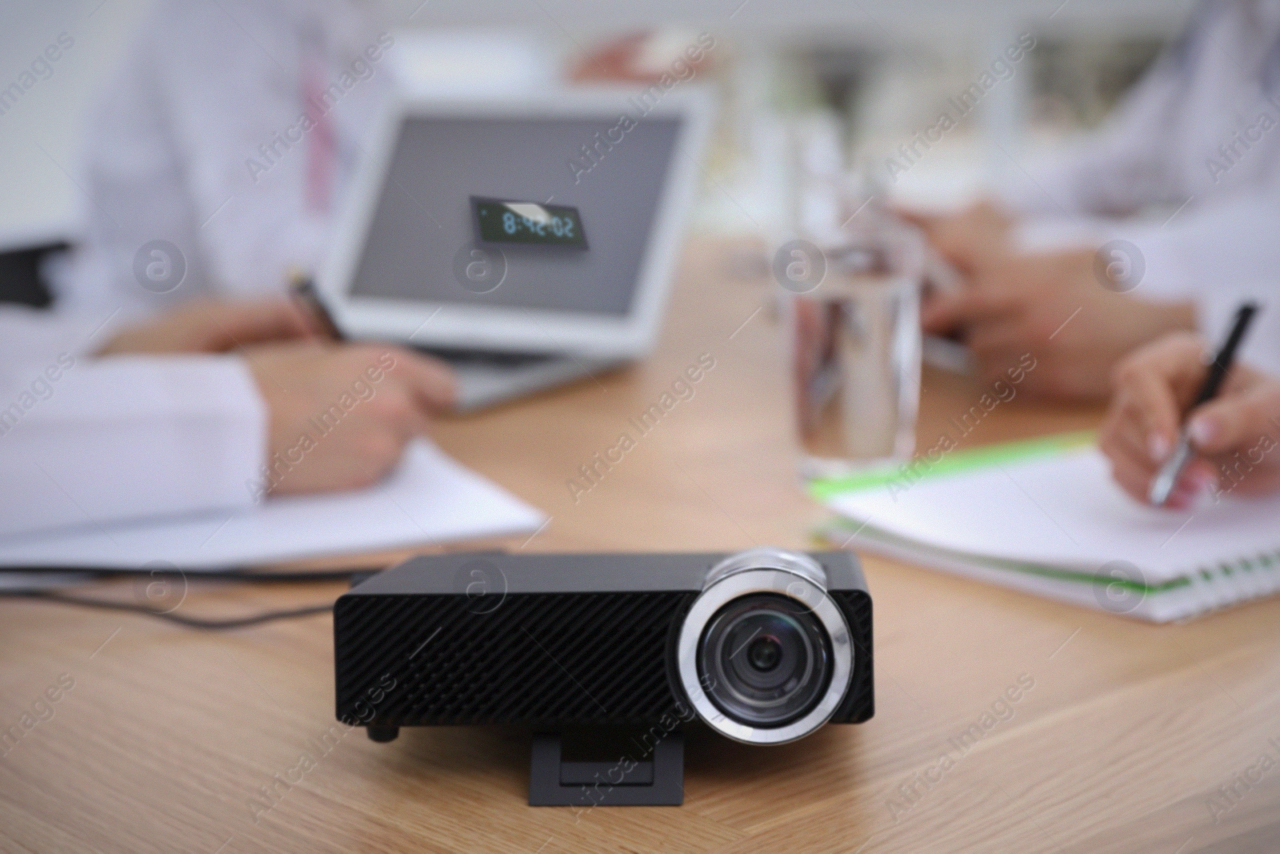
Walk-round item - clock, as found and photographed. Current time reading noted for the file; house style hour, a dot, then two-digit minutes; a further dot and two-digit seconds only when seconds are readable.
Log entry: 8.42.02
